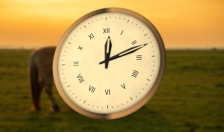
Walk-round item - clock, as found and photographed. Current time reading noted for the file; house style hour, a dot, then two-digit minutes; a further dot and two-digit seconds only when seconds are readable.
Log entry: 12.12
